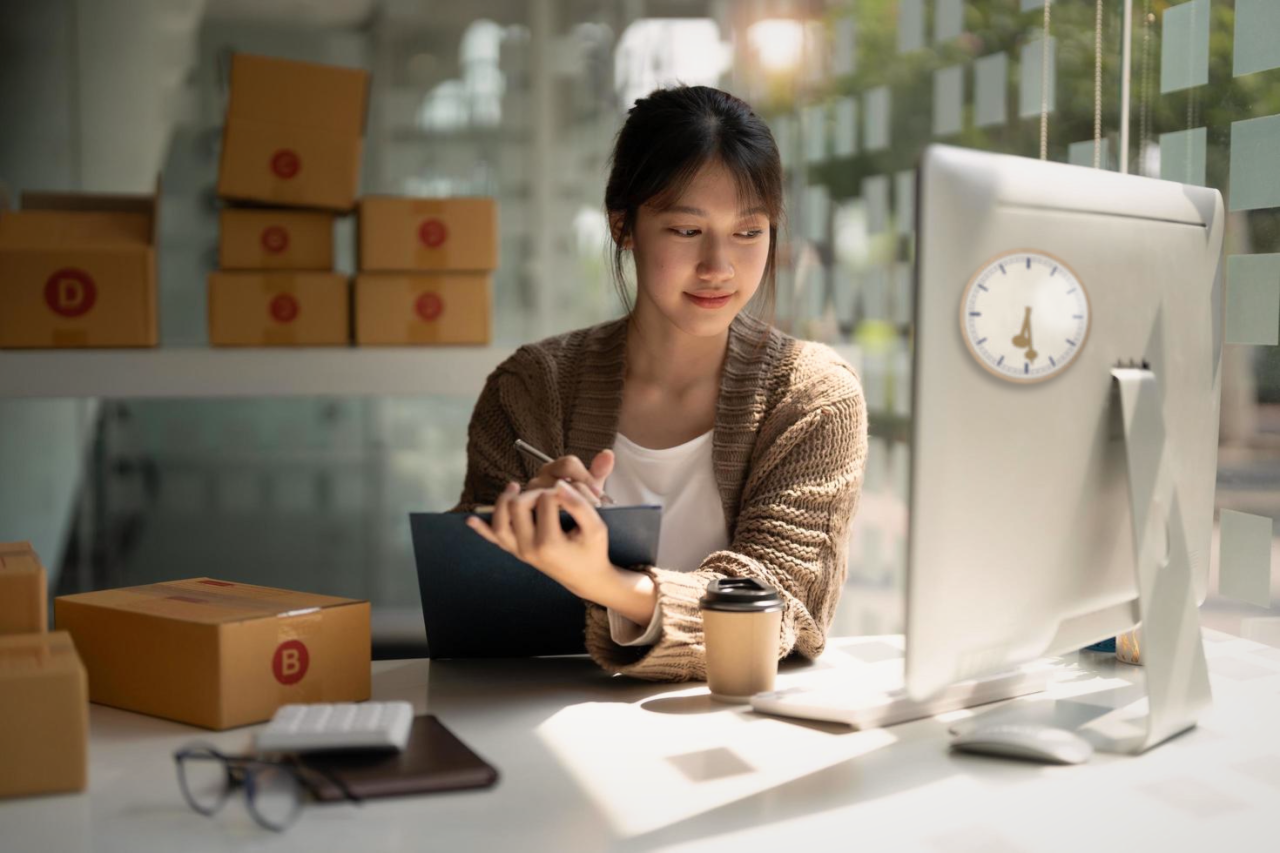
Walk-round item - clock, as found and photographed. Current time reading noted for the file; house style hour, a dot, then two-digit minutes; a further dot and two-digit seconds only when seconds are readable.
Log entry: 6.29
